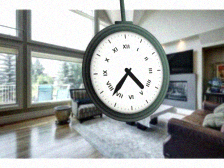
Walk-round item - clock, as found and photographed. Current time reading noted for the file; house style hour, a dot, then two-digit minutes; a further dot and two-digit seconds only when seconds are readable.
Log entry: 4.37
